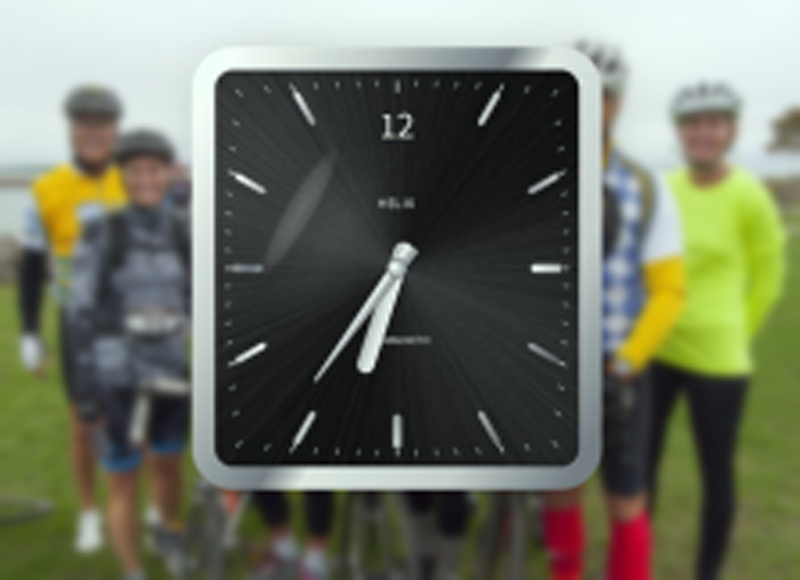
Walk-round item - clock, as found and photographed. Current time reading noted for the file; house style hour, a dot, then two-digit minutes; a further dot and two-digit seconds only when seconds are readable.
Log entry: 6.36
